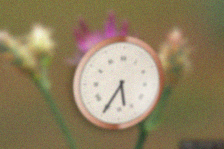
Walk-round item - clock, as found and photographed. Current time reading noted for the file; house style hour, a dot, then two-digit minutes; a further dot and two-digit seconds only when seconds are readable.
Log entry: 5.35
